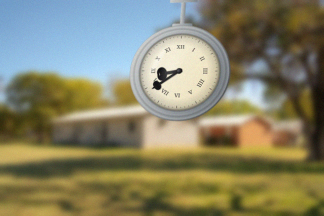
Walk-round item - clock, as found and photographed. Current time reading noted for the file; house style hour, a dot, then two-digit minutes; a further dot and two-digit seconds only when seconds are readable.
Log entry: 8.39
